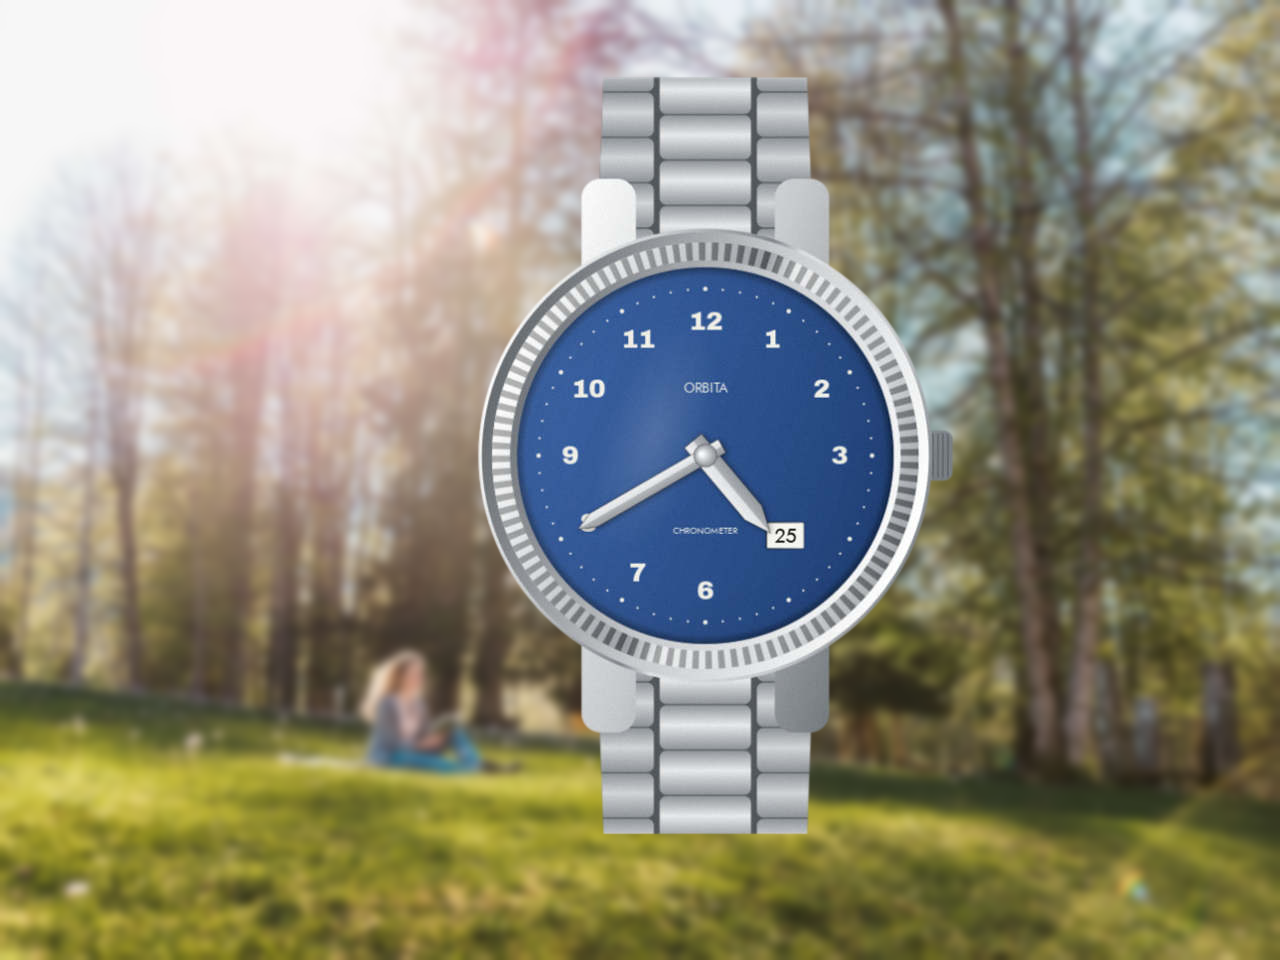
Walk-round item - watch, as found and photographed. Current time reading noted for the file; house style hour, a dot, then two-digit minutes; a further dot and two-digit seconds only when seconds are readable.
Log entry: 4.40
